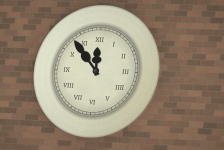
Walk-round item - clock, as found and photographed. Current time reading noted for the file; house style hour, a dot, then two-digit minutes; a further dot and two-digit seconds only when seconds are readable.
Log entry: 11.53
